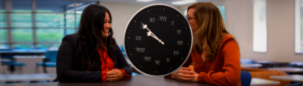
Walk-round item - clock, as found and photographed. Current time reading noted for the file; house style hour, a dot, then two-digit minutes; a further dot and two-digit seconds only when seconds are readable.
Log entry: 9.51
